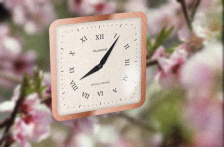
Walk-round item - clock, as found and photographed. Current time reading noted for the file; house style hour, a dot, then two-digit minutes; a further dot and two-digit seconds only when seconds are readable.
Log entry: 8.06
